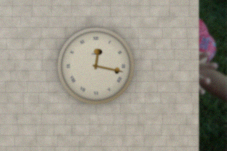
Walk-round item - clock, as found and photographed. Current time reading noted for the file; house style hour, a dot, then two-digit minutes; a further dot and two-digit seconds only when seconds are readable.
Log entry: 12.17
